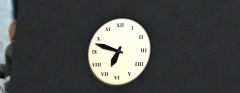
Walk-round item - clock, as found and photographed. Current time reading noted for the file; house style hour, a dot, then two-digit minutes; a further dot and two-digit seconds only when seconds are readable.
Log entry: 6.48
